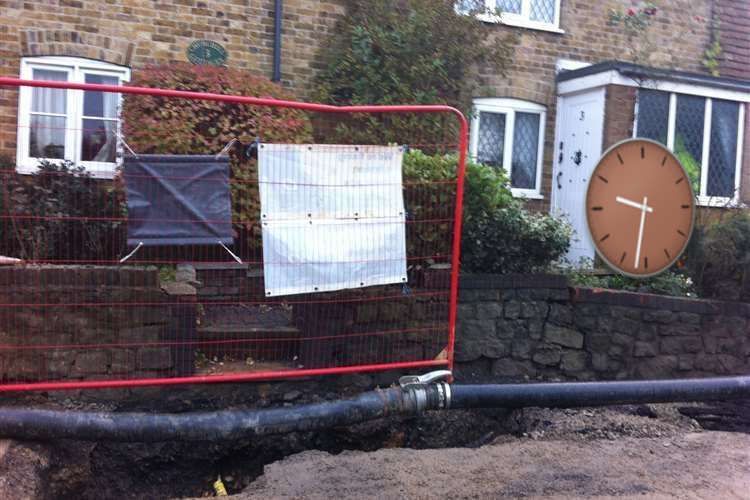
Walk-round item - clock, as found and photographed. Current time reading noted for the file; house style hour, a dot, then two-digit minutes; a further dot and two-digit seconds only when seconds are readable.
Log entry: 9.32
